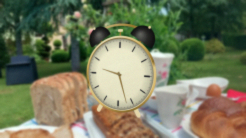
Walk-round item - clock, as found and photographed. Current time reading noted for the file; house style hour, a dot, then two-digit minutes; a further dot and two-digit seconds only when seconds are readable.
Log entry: 9.27
